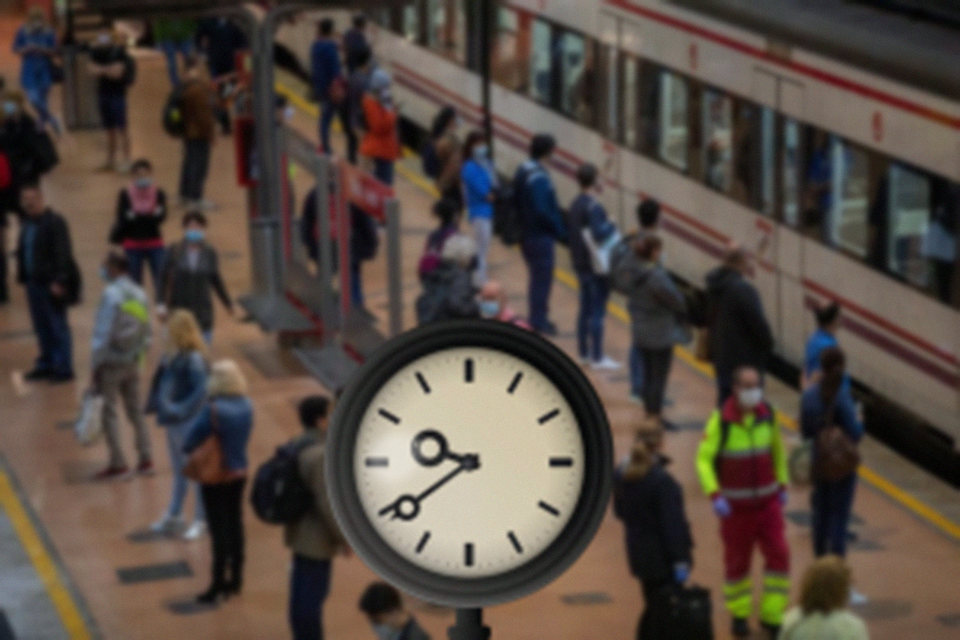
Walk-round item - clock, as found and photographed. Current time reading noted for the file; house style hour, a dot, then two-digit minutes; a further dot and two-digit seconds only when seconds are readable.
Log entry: 9.39
